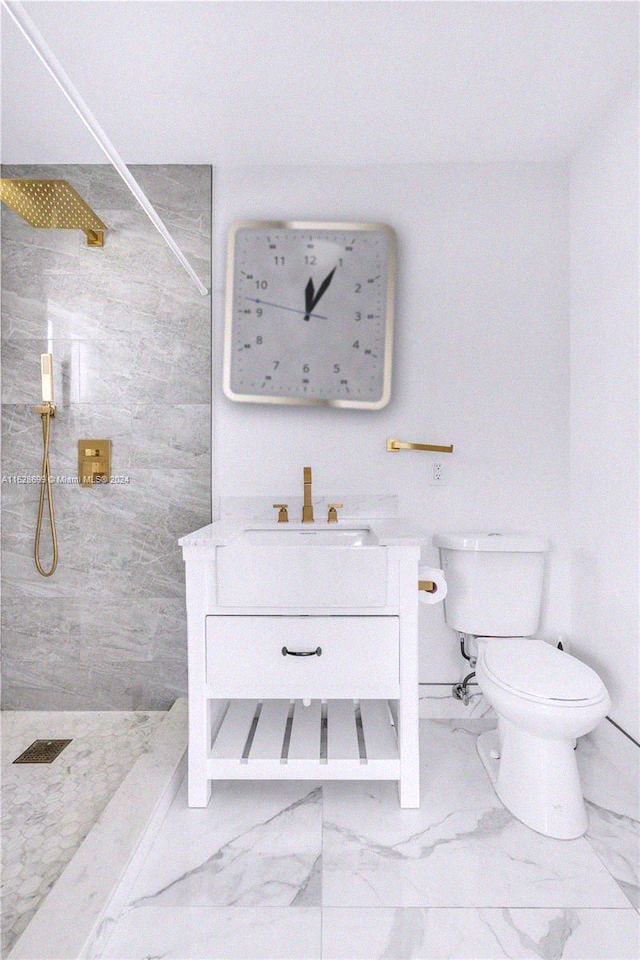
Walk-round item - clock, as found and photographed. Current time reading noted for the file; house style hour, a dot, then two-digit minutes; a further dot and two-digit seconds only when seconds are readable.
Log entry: 12.04.47
